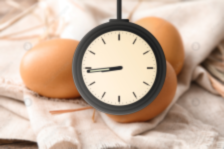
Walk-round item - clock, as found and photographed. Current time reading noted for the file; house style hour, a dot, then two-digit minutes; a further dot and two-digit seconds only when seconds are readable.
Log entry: 8.44
